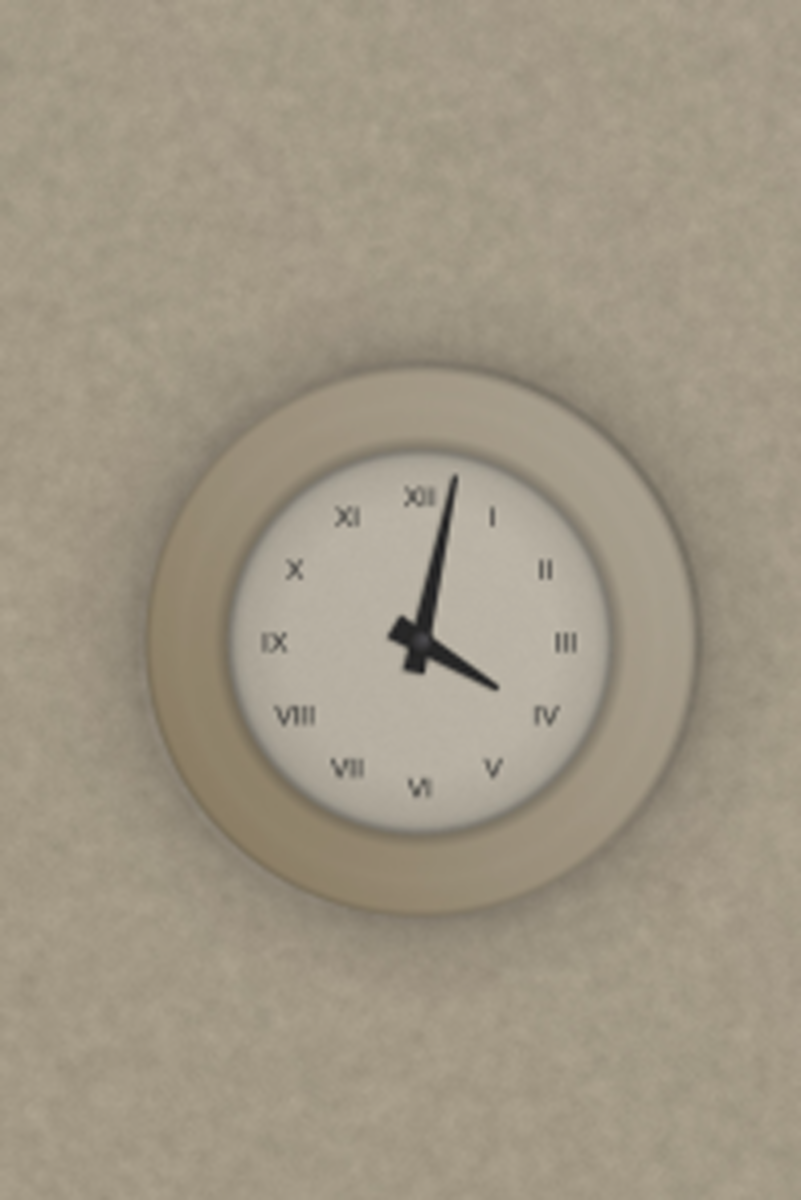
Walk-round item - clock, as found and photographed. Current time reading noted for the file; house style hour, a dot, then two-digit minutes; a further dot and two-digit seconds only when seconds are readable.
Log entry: 4.02
